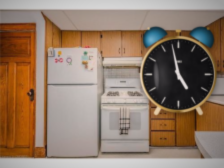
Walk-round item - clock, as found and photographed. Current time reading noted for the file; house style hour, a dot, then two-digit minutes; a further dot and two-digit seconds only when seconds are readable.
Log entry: 4.58
